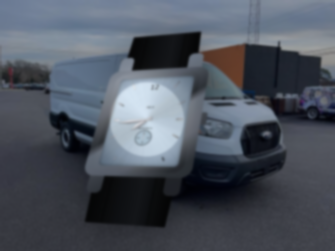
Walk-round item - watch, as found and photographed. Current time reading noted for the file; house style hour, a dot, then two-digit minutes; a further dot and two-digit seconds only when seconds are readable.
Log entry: 7.44
